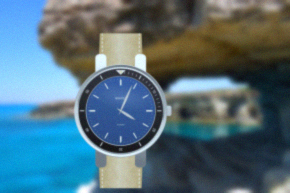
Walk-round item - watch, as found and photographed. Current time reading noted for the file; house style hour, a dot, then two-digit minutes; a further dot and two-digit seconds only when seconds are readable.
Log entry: 4.04
